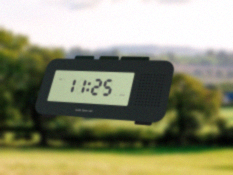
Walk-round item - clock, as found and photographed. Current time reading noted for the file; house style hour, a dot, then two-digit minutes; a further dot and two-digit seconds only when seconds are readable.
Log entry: 11.25
